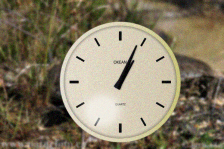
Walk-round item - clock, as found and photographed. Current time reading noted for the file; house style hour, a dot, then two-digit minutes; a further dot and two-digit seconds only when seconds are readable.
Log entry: 1.04
